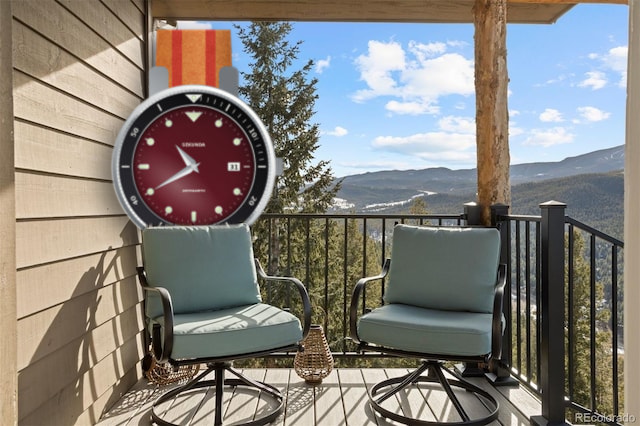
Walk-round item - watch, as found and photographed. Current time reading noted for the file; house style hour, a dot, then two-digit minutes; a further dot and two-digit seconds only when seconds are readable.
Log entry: 10.40
